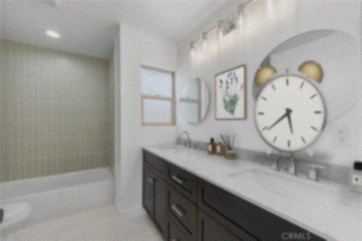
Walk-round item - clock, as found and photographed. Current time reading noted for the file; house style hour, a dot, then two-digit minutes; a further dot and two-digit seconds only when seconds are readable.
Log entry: 5.39
